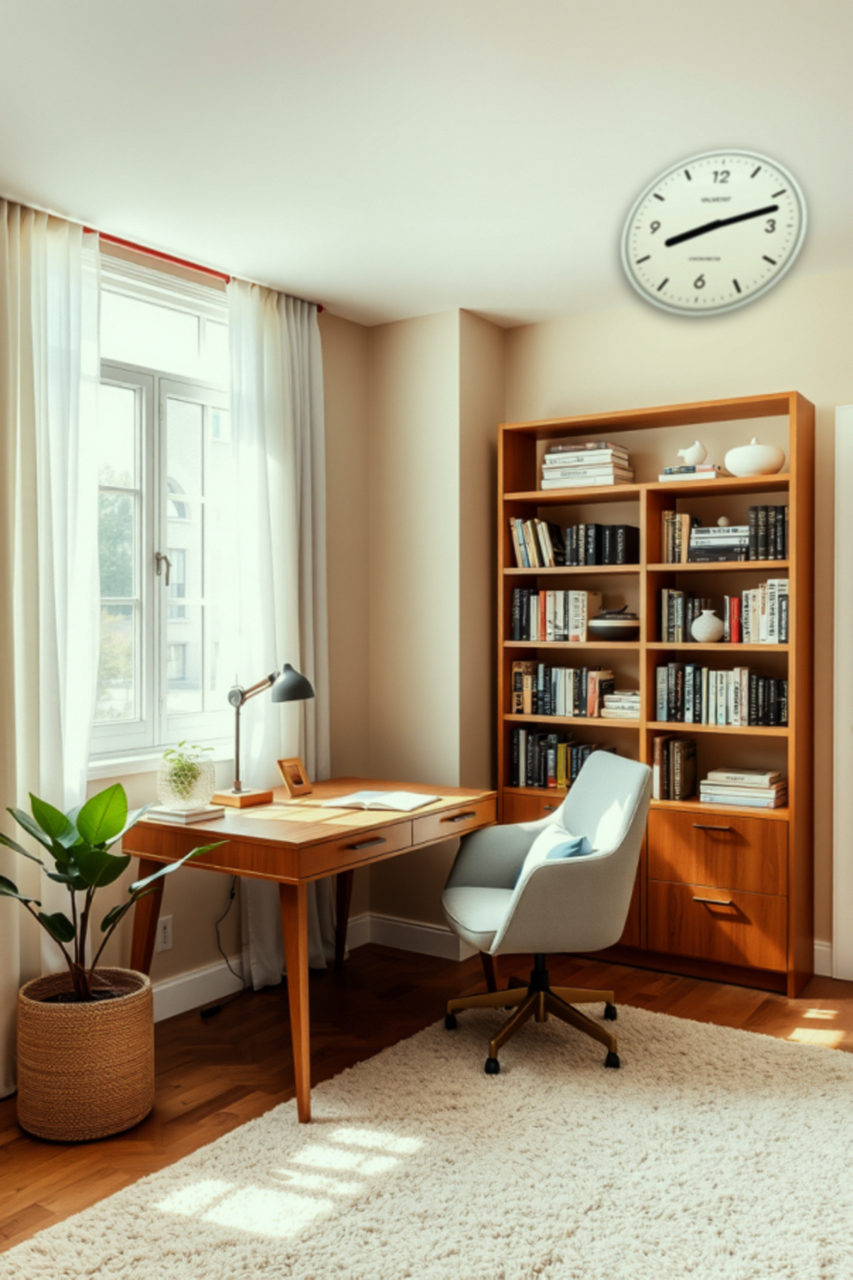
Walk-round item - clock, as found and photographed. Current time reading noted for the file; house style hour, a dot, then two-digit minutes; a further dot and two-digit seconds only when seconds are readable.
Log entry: 8.12
